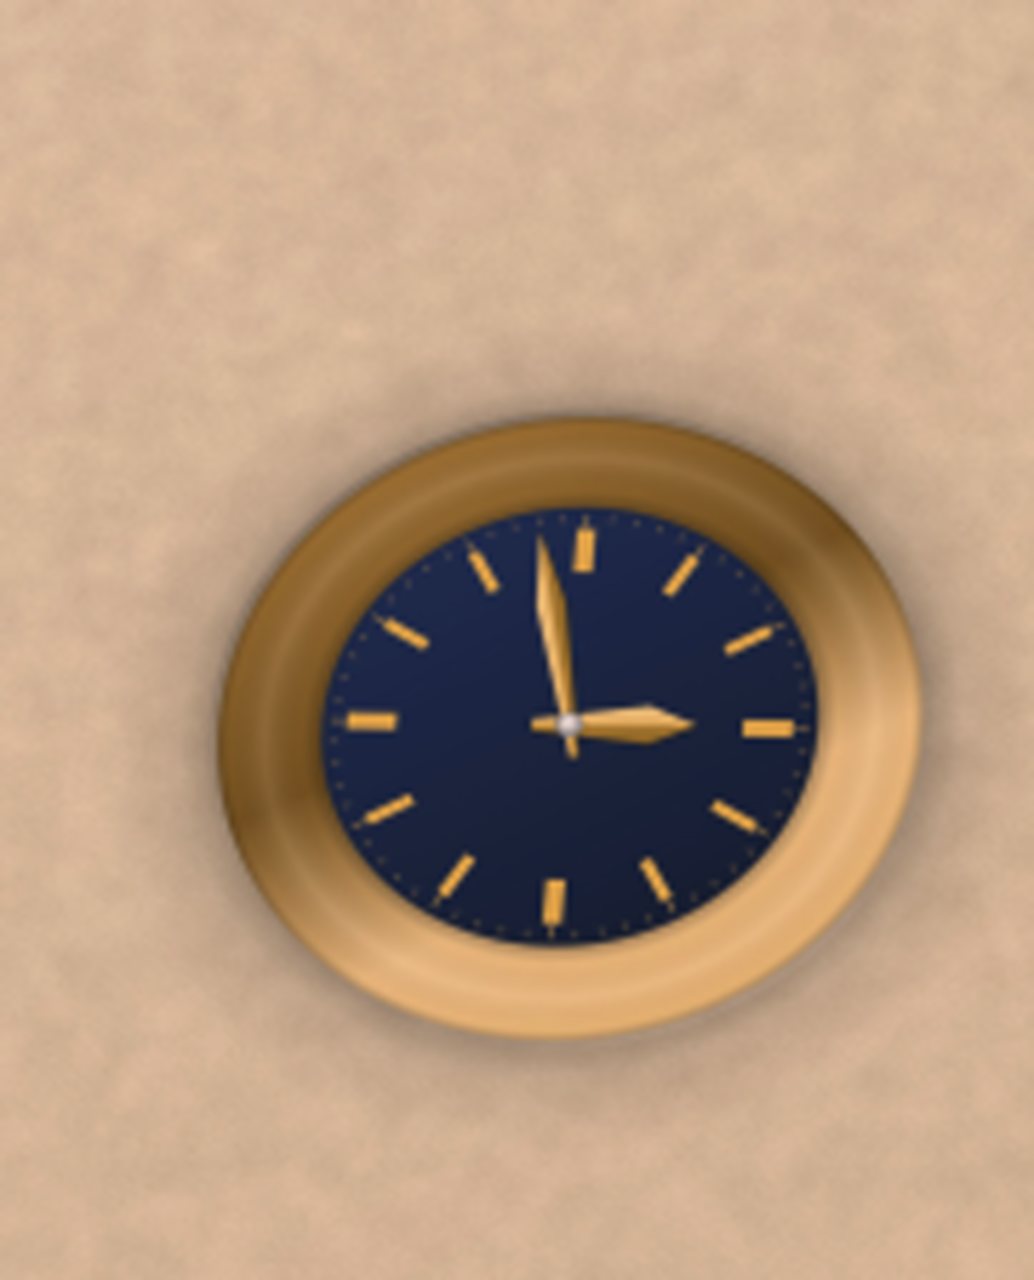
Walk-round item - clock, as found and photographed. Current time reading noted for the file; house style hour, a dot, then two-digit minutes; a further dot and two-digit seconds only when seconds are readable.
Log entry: 2.58
